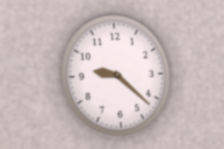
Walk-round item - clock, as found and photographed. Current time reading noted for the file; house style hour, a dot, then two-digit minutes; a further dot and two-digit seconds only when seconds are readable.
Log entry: 9.22
